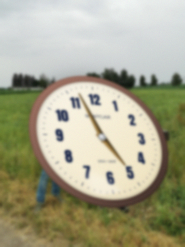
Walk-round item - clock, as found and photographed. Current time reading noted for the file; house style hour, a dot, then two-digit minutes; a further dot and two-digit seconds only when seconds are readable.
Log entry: 4.57
